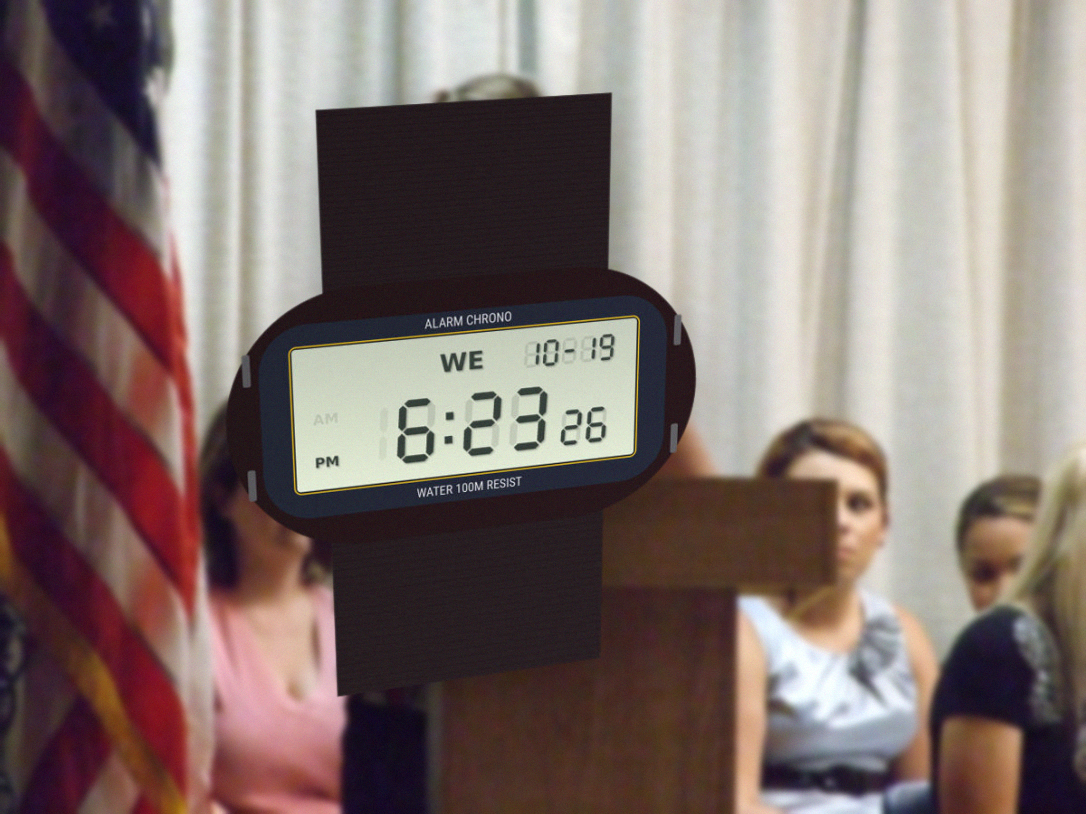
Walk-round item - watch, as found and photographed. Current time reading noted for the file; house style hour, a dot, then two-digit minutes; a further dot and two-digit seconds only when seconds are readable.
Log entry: 6.23.26
